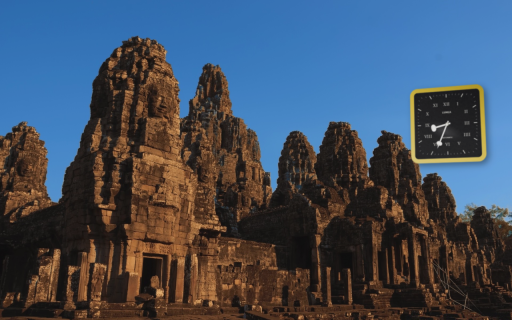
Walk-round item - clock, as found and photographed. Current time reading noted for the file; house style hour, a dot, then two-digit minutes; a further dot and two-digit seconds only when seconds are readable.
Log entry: 8.34
